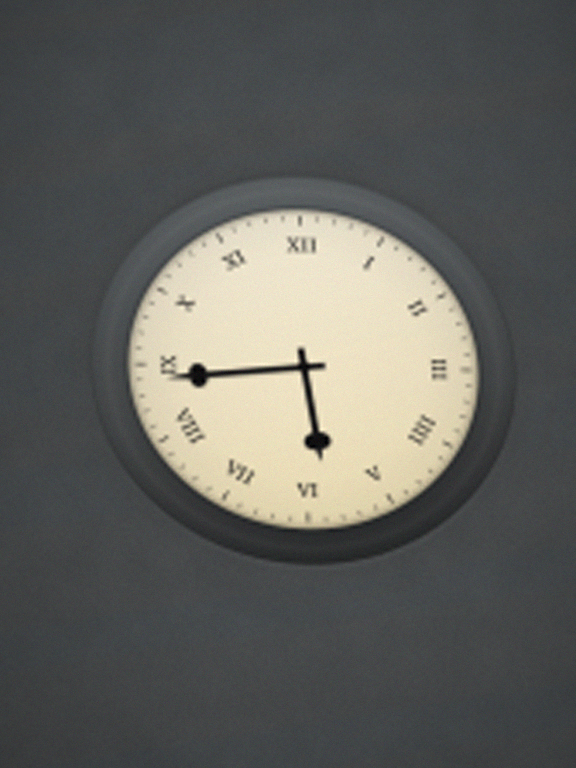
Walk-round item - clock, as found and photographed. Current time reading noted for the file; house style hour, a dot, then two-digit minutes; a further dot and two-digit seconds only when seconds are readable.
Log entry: 5.44
